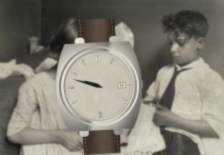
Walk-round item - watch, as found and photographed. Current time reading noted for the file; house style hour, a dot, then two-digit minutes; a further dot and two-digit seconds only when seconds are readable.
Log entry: 9.48
